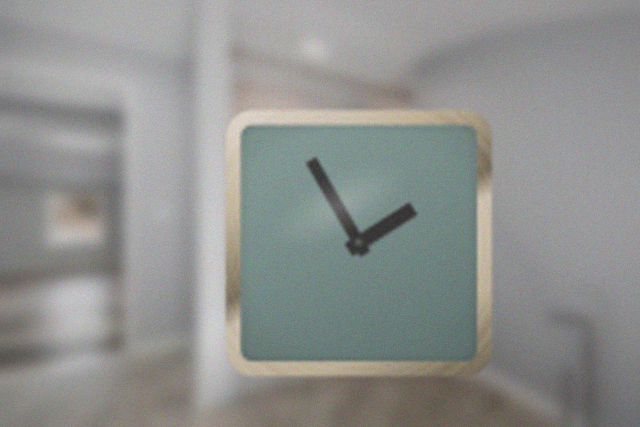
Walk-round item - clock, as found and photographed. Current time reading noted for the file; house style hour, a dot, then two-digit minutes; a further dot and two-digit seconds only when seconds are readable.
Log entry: 1.55
